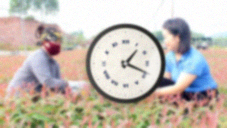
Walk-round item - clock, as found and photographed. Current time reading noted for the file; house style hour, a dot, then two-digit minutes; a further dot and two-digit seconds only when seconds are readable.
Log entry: 1.19
